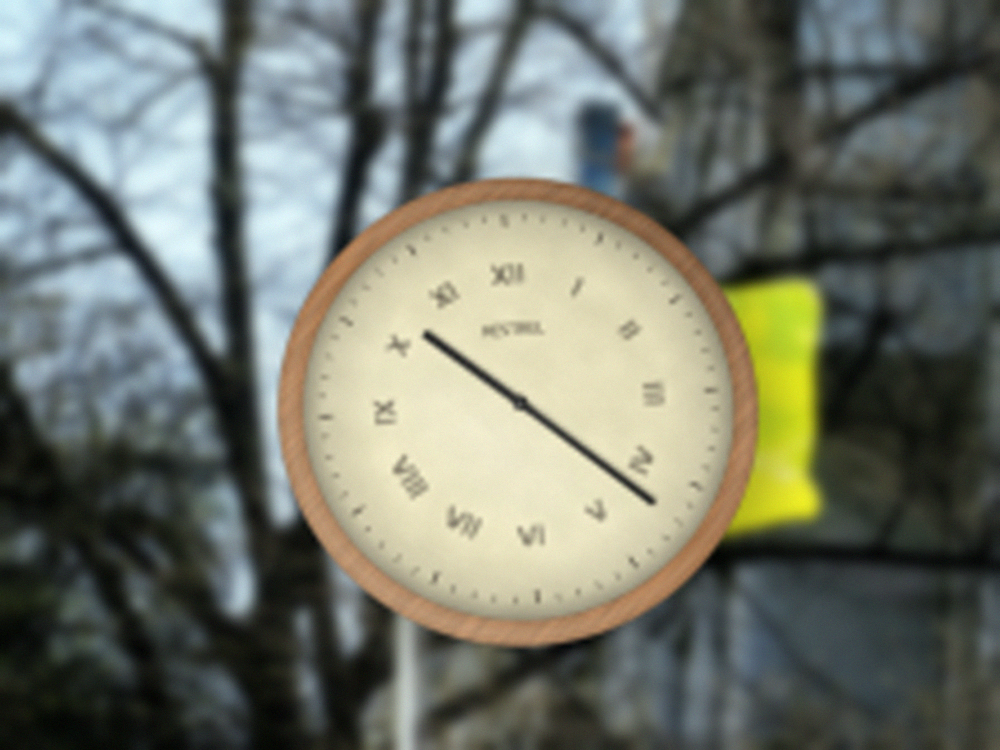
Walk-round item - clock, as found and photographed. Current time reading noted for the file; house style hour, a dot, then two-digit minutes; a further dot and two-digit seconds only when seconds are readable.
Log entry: 10.22
